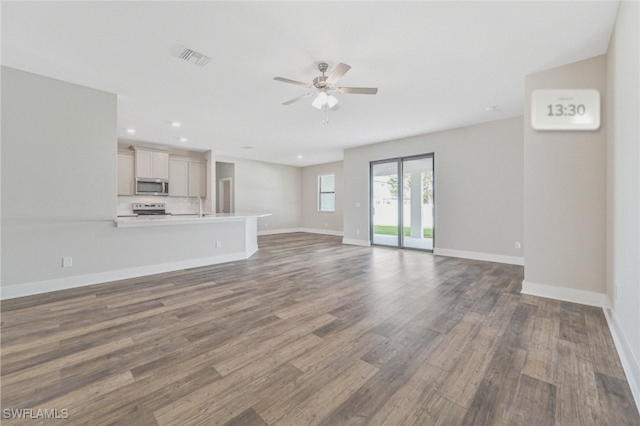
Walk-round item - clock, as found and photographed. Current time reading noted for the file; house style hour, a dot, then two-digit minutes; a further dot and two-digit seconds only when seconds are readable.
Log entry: 13.30
